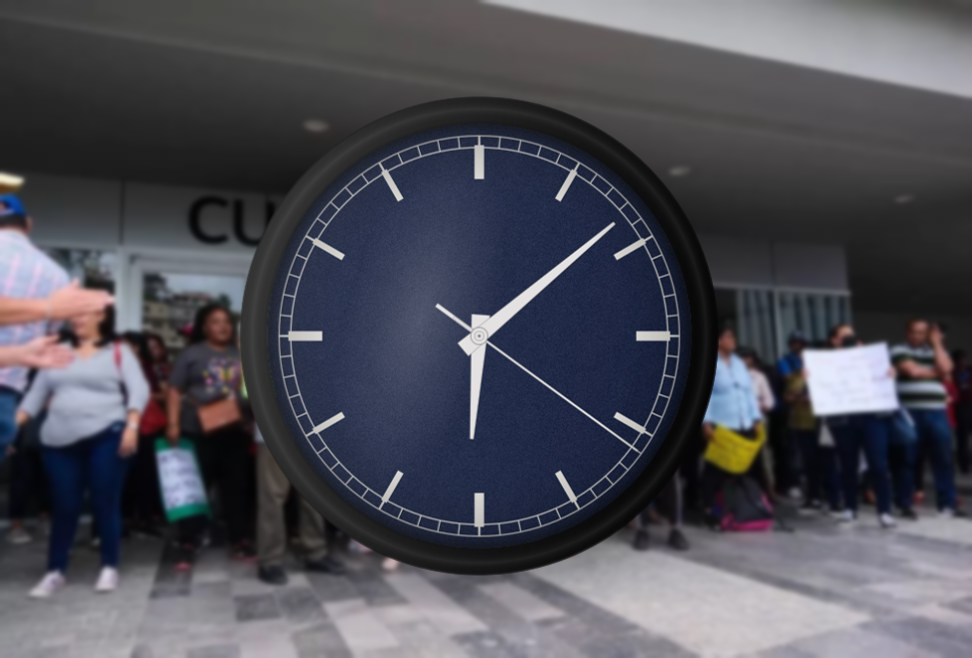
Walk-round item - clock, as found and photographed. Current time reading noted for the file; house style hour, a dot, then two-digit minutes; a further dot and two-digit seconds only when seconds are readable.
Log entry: 6.08.21
